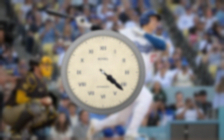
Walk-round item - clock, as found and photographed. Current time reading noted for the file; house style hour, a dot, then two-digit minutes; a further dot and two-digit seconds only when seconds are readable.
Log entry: 4.22
